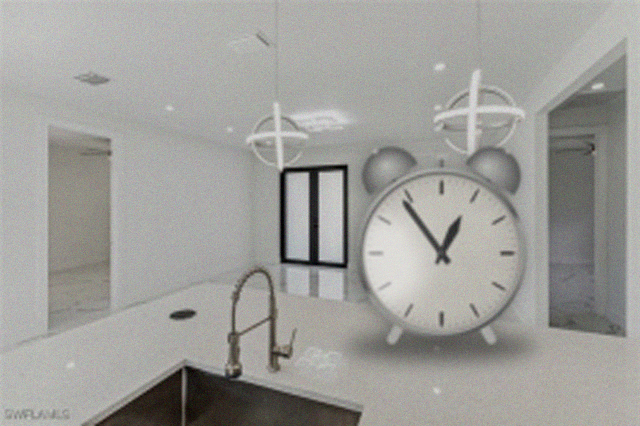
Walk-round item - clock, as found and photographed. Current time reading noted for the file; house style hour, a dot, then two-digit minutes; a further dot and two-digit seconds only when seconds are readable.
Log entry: 12.54
